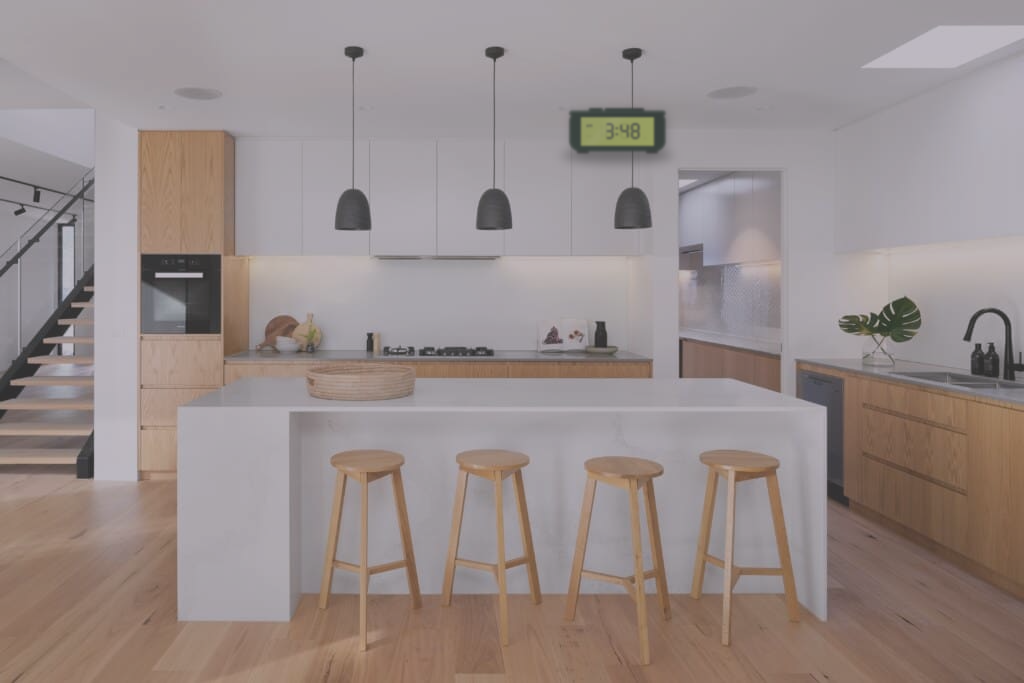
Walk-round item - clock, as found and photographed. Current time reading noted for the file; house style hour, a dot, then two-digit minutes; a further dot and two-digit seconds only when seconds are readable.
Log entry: 3.48
